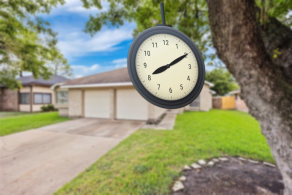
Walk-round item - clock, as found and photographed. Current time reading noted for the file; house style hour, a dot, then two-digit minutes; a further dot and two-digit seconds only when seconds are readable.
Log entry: 8.10
